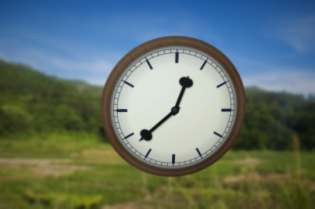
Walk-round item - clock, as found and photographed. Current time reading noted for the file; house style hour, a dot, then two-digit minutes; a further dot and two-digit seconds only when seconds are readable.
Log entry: 12.38
